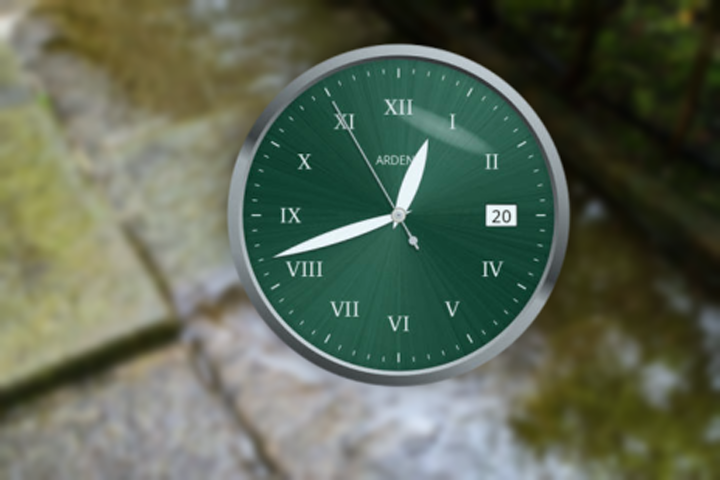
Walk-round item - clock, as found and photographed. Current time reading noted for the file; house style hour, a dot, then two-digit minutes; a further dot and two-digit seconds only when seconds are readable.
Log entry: 12.41.55
